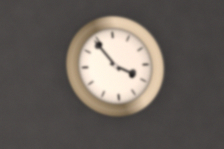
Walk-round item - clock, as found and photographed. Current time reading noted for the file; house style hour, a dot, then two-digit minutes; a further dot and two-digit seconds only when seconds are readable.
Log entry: 3.54
